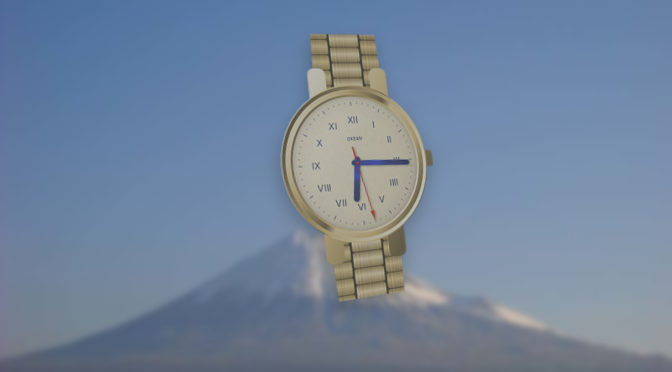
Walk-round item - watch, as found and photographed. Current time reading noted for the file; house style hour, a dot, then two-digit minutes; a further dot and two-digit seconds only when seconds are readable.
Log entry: 6.15.28
